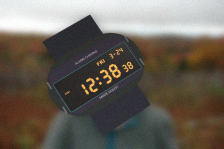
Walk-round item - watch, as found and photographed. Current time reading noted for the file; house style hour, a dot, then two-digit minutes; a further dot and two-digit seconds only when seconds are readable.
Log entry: 12.38.38
